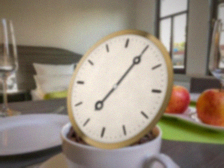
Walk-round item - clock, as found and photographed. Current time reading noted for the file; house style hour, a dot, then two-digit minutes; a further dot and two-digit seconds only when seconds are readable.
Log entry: 7.05
